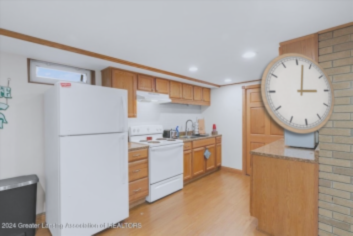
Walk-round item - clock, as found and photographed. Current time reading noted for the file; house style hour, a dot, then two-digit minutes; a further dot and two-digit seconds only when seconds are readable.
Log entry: 3.02
